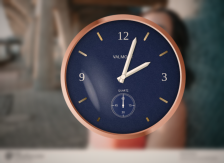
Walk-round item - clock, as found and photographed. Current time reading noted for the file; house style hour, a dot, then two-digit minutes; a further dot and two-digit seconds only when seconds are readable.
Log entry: 2.03
